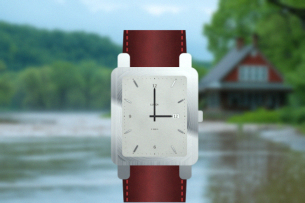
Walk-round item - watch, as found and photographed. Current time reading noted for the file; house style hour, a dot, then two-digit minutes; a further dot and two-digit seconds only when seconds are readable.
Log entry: 3.00
